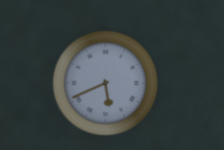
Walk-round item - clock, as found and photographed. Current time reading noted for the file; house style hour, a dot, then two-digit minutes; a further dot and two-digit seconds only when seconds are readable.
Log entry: 5.41
